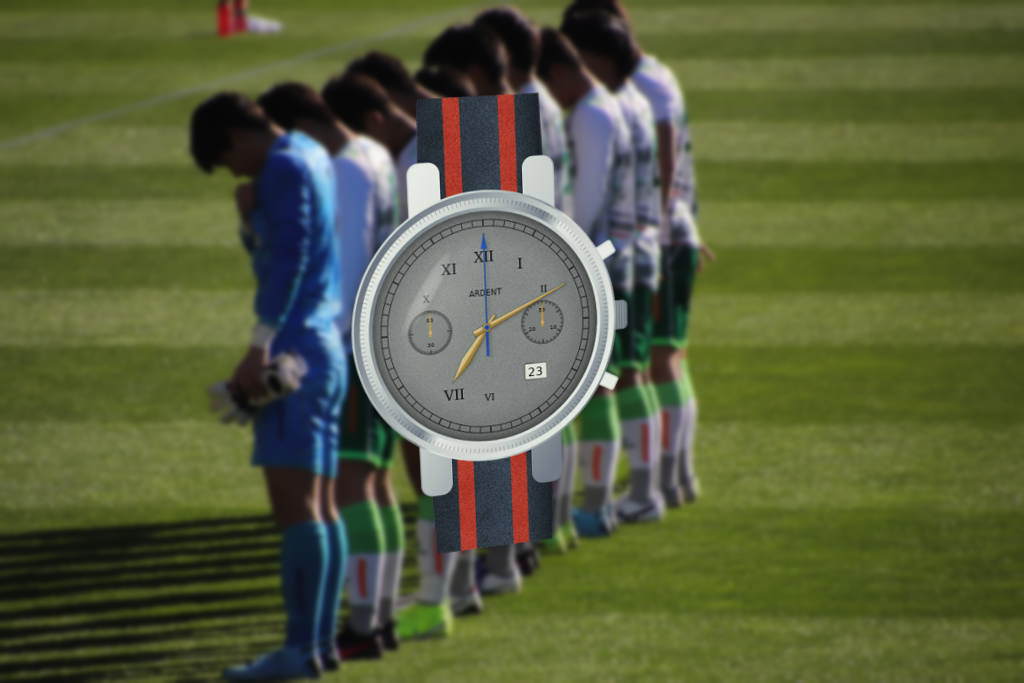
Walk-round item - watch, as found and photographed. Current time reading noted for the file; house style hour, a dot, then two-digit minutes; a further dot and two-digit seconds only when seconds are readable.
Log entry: 7.11
